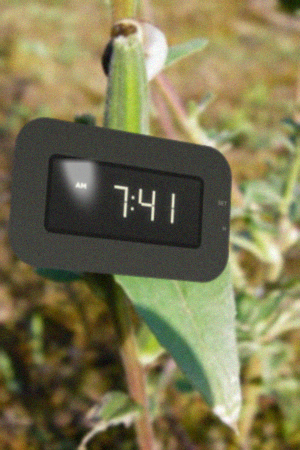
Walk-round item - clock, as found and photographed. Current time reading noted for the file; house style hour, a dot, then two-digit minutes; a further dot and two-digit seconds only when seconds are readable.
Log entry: 7.41
